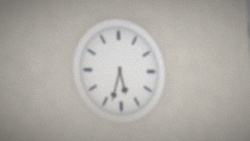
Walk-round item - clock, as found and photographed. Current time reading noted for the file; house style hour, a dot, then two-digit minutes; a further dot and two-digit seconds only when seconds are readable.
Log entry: 5.33
